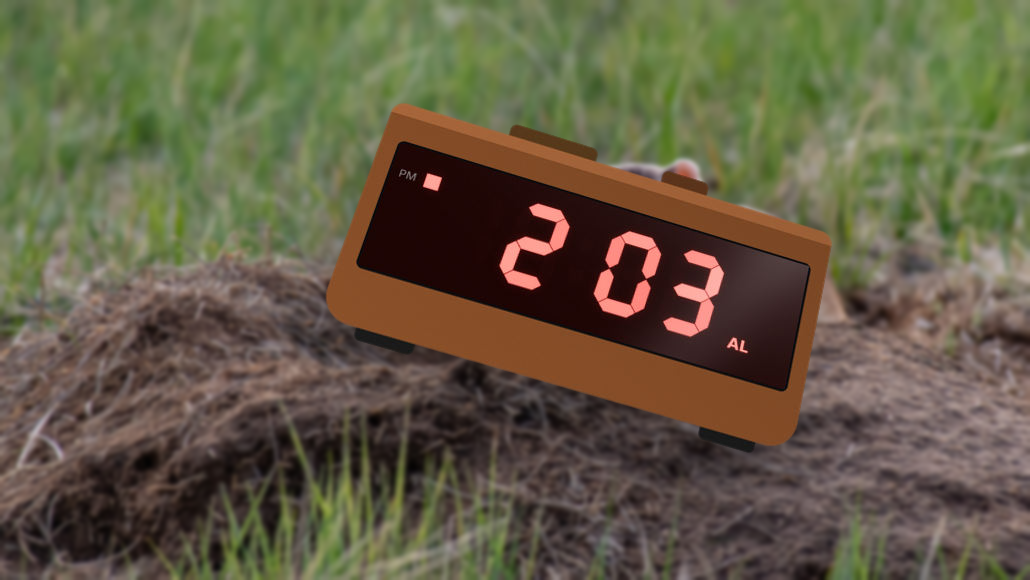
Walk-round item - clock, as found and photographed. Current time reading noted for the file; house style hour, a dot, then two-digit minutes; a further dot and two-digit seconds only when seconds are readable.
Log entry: 2.03
